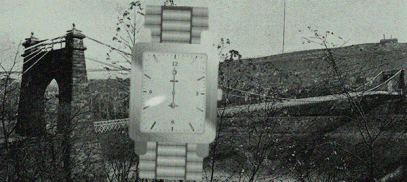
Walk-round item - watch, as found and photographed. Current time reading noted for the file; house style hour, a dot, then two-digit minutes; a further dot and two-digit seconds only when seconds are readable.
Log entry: 6.00
